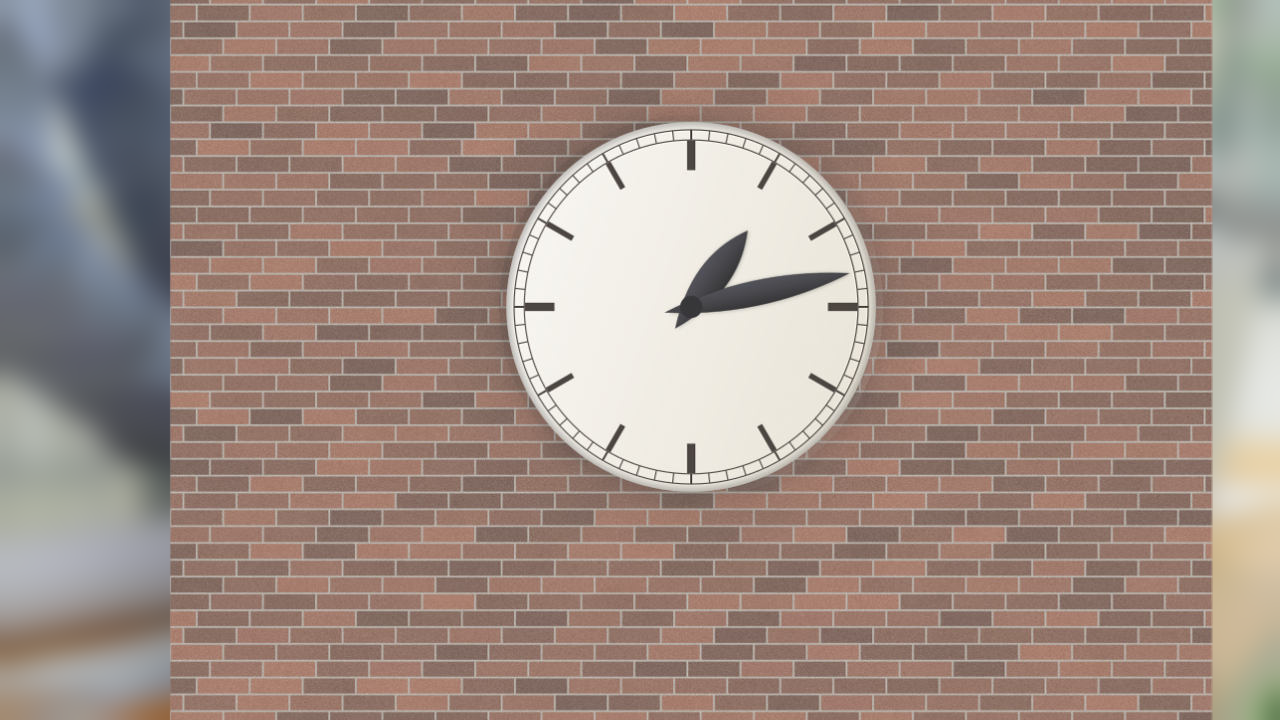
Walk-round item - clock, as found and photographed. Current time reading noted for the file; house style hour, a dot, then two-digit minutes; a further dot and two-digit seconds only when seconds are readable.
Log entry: 1.13
